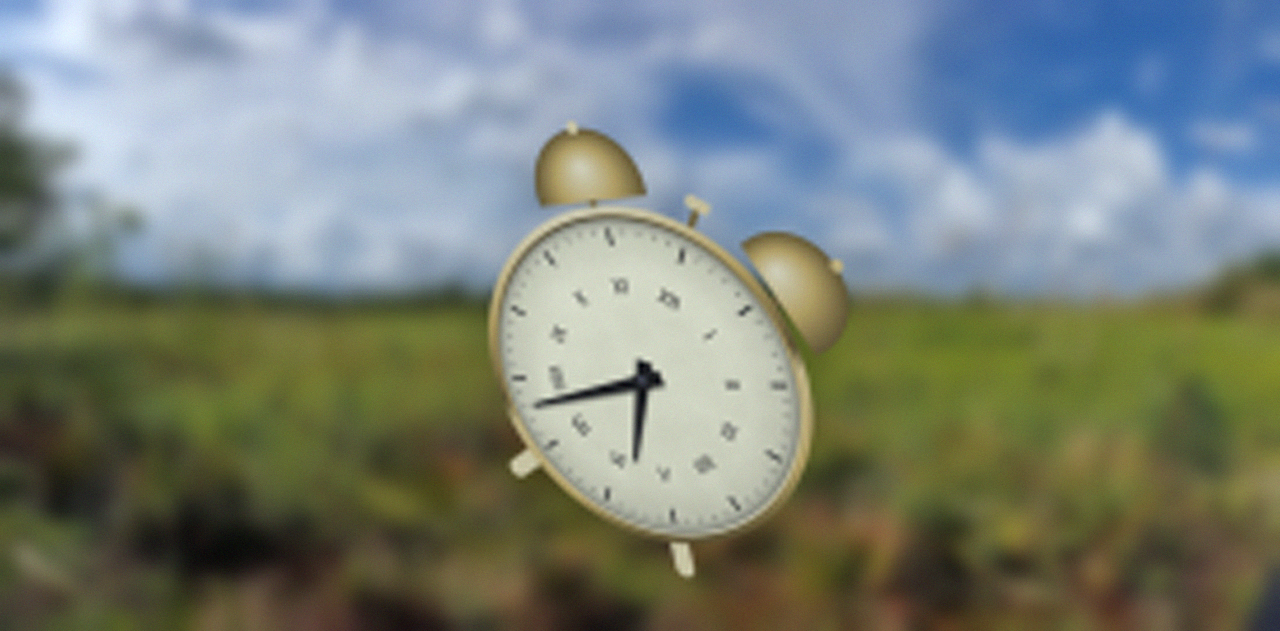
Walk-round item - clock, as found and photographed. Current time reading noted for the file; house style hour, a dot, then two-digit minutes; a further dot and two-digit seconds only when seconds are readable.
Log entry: 5.38
